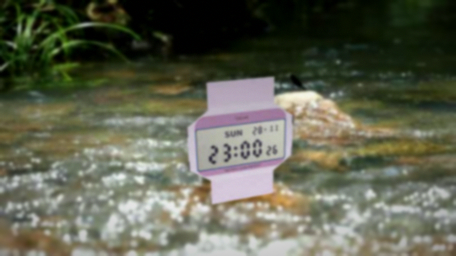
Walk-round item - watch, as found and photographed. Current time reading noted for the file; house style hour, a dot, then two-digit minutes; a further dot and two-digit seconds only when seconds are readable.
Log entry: 23.00
